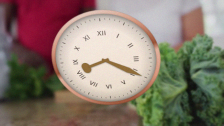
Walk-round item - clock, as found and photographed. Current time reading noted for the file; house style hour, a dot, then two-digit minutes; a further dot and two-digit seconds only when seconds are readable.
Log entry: 8.20
